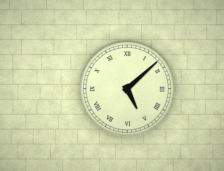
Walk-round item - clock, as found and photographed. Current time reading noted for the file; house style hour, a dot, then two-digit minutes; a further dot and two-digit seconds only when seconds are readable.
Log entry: 5.08
